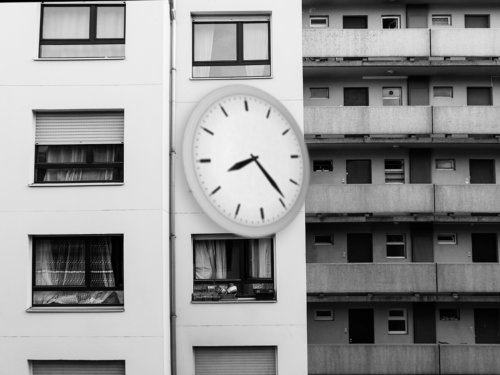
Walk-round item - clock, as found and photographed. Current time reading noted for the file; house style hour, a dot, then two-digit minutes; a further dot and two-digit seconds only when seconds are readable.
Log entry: 8.24
